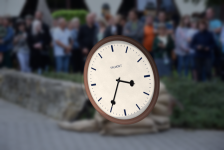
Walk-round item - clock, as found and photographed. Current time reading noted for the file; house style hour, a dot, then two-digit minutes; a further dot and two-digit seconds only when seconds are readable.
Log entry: 3.35
